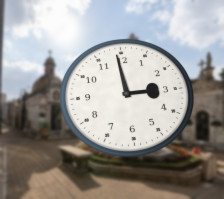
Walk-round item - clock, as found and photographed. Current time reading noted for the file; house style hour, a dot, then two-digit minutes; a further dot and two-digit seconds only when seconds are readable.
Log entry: 2.59
